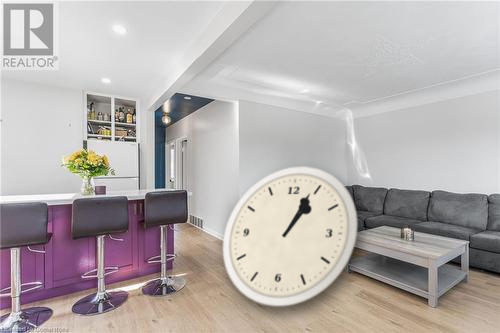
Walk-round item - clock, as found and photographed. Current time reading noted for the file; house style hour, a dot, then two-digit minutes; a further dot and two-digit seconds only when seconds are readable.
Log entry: 1.04
